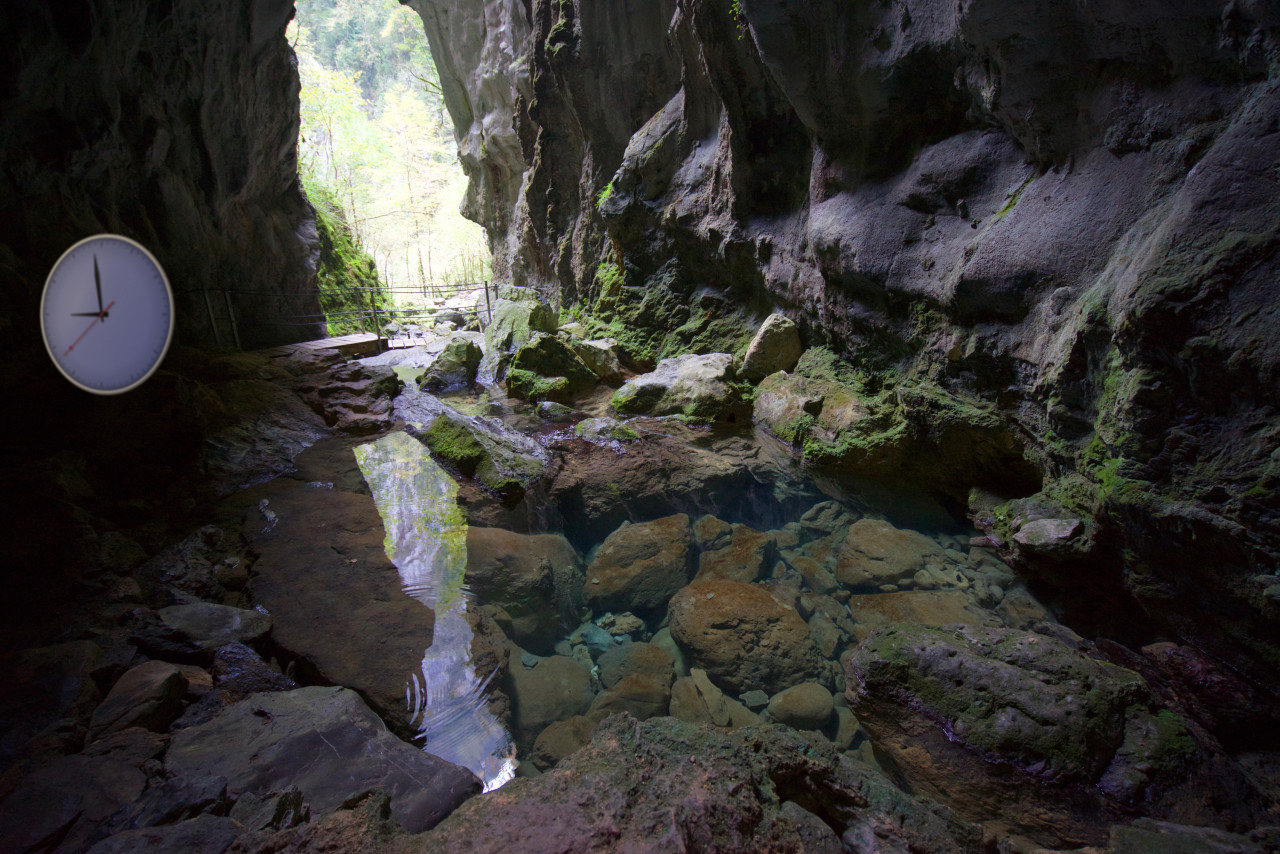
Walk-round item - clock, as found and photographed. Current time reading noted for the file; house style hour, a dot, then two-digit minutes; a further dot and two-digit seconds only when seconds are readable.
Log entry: 8.58.38
